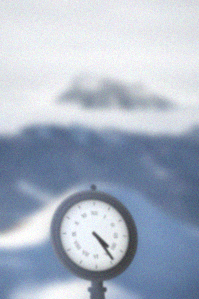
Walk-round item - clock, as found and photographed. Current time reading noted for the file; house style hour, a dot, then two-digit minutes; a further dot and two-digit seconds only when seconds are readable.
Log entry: 4.24
